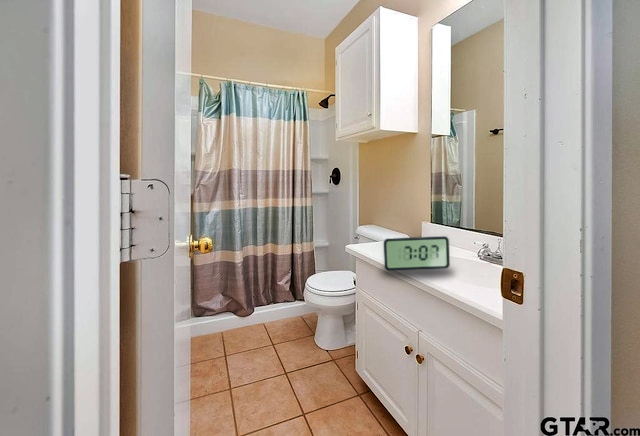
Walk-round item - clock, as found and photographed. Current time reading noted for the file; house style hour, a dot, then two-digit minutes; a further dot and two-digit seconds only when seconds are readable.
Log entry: 7.07
